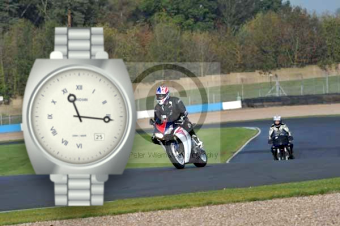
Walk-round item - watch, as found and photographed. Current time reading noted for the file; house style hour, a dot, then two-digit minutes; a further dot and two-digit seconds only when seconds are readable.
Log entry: 11.16
